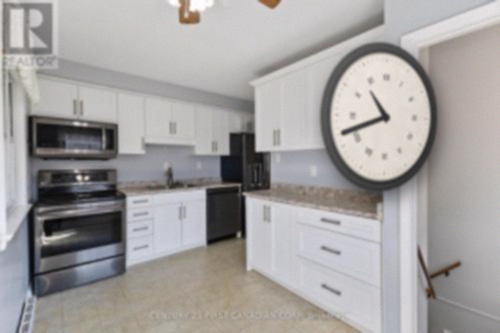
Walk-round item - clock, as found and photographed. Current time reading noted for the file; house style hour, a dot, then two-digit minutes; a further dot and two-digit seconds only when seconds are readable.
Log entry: 10.42
